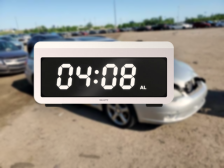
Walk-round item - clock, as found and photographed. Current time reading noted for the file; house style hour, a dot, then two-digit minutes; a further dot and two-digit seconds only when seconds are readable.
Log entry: 4.08
